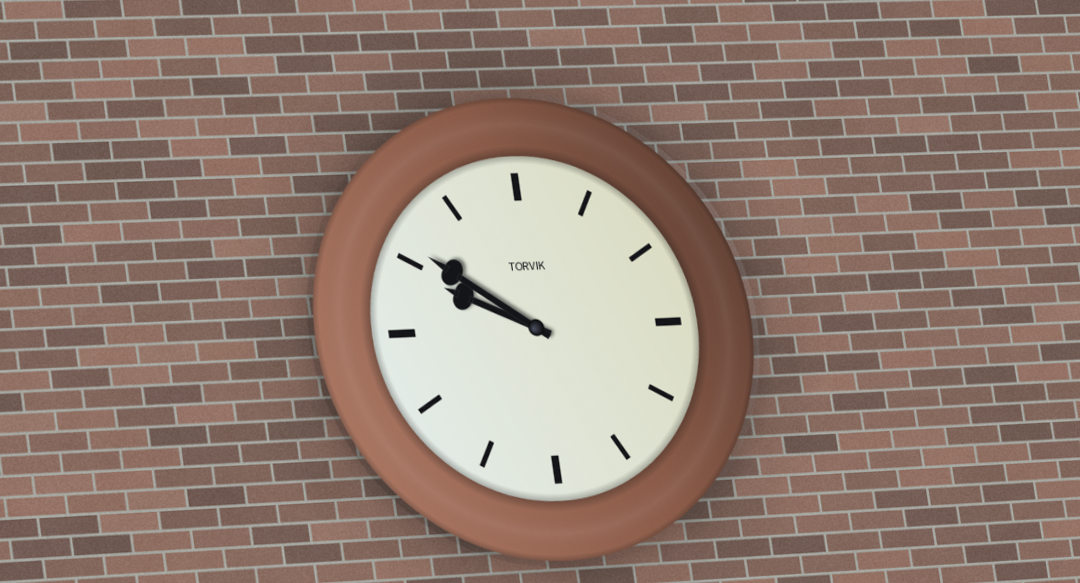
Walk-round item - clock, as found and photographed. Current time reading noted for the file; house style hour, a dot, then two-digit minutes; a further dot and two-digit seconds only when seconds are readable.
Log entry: 9.51
